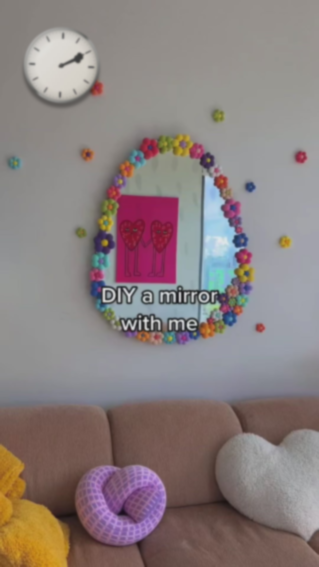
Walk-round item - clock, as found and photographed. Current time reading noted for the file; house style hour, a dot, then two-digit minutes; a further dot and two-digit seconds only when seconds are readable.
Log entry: 2.10
